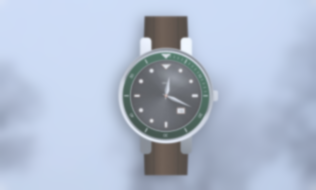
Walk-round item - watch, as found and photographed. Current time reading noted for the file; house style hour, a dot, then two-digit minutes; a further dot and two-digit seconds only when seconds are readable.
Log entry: 12.19
